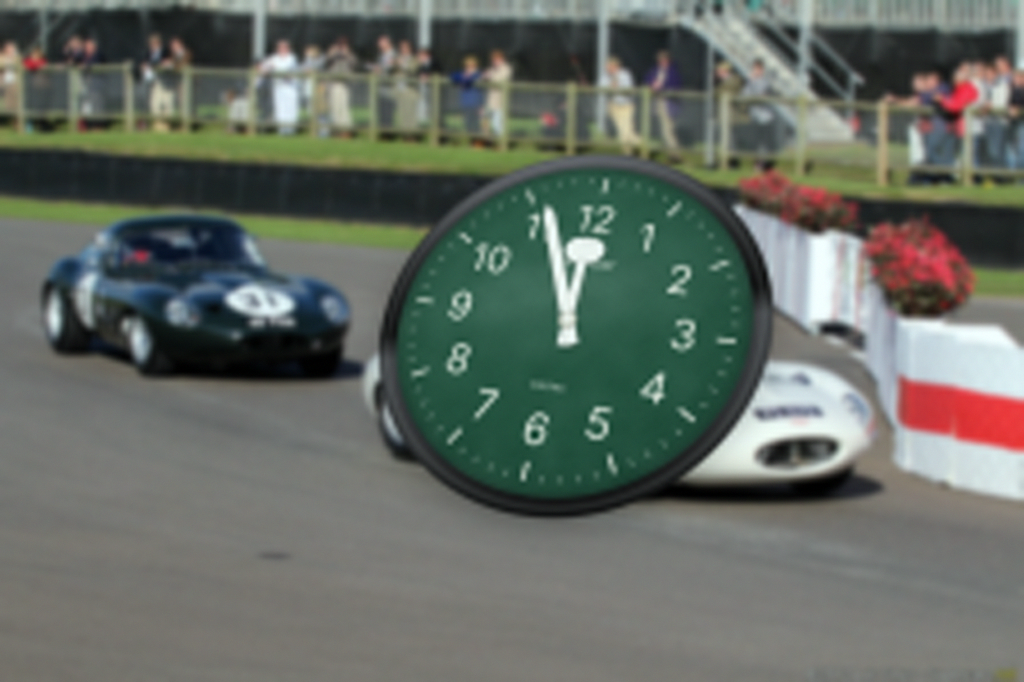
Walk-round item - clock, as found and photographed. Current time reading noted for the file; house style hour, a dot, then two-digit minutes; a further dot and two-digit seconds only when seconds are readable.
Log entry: 11.56
